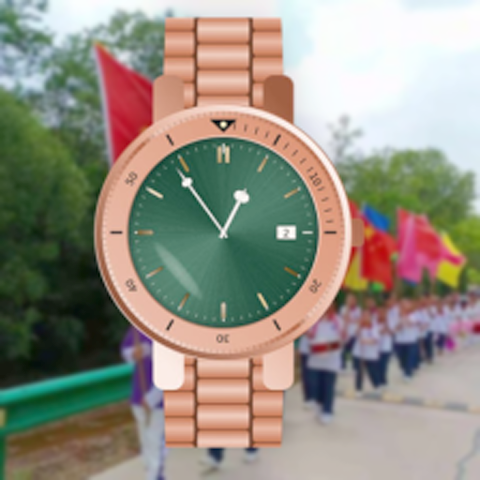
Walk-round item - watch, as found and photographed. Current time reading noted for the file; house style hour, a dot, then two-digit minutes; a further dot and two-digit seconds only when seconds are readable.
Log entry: 12.54
